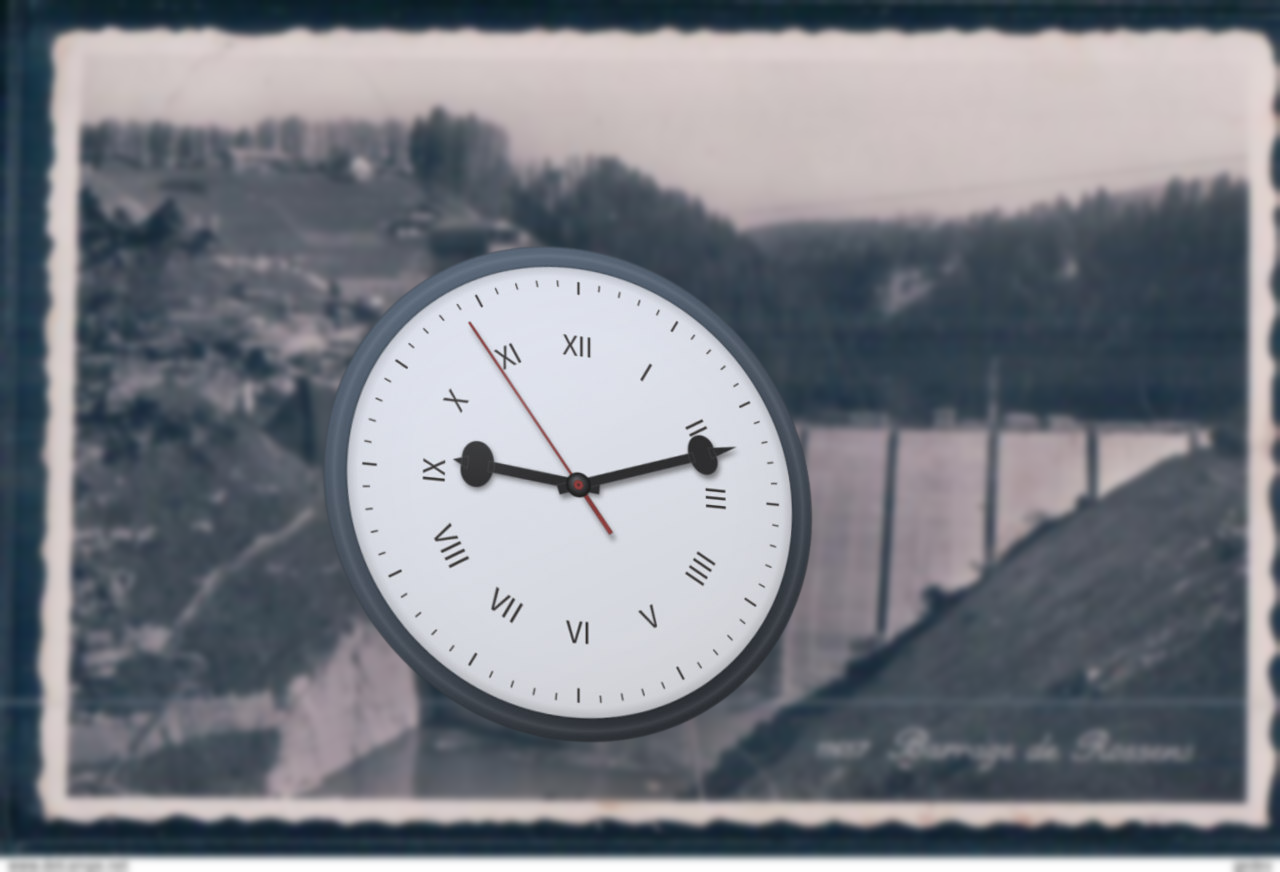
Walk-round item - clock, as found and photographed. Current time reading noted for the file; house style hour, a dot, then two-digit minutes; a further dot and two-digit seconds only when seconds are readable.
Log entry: 9.11.54
